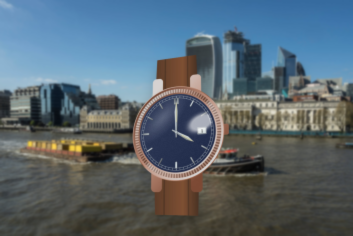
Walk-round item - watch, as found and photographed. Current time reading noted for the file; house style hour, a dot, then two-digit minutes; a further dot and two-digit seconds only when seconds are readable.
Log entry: 4.00
